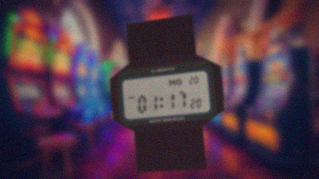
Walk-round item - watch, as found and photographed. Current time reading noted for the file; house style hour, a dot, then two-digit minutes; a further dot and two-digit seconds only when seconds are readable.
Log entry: 1.17
